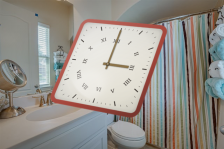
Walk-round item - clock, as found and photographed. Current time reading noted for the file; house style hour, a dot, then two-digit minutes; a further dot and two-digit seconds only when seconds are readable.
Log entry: 3.00
